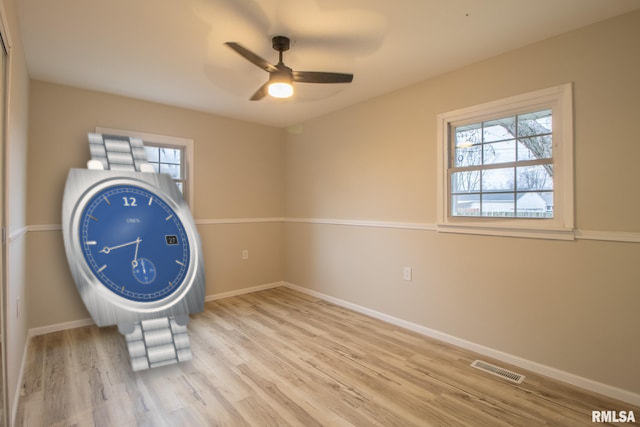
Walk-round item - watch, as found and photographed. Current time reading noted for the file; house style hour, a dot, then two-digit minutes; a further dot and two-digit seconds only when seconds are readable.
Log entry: 6.43
